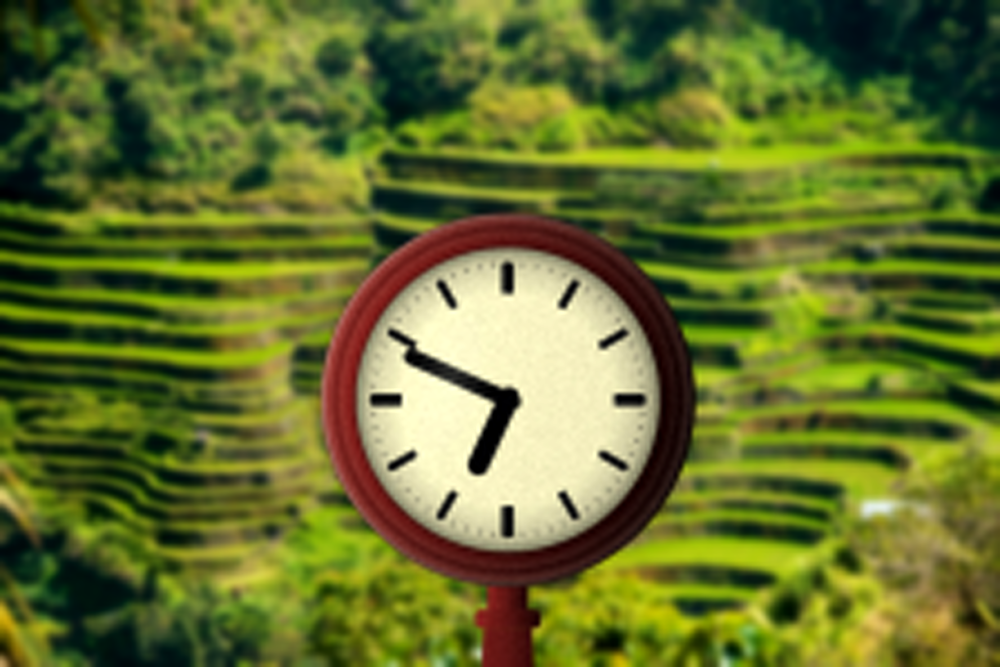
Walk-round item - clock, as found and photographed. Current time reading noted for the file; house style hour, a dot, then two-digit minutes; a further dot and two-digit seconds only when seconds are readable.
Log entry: 6.49
